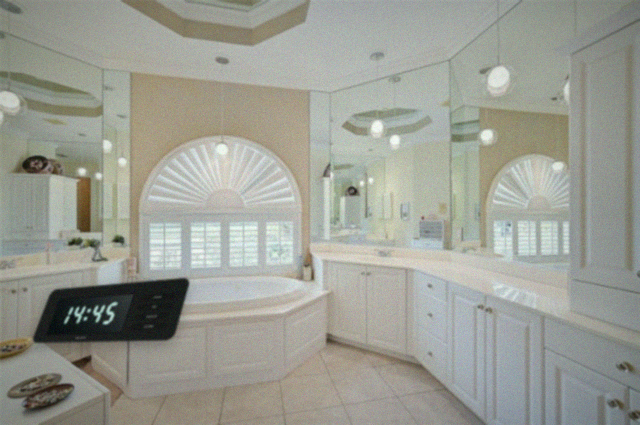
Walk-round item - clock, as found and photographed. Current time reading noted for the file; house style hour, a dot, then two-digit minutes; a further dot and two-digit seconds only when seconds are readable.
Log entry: 14.45
